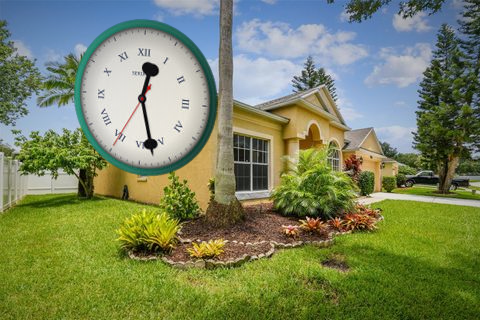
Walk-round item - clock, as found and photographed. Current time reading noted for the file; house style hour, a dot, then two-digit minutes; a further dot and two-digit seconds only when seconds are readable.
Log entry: 12.27.35
